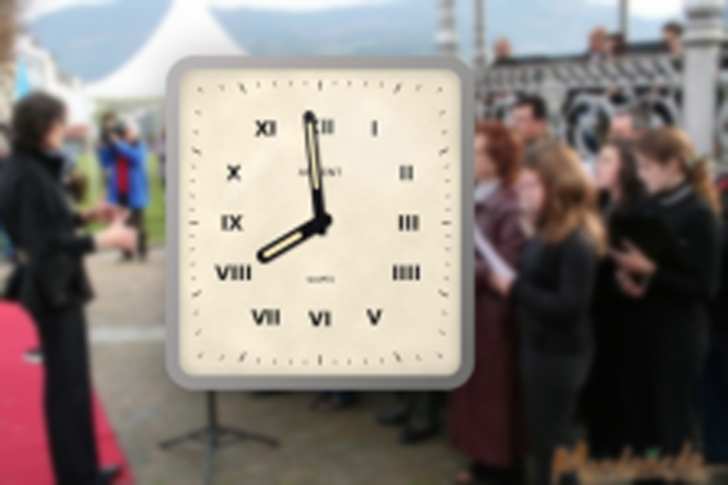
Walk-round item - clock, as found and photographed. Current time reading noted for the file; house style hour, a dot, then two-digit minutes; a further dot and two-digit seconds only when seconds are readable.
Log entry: 7.59
